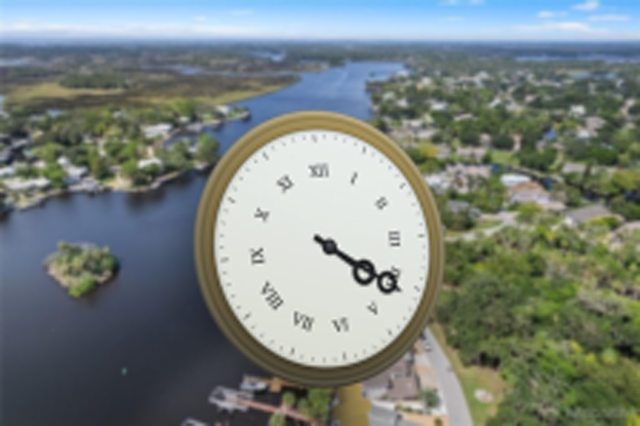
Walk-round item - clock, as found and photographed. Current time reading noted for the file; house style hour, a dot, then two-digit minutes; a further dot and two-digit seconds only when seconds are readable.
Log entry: 4.21
